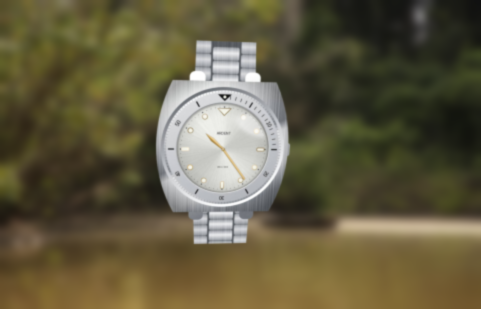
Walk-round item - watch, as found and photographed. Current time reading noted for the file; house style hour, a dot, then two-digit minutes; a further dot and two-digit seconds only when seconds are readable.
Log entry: 10.24
